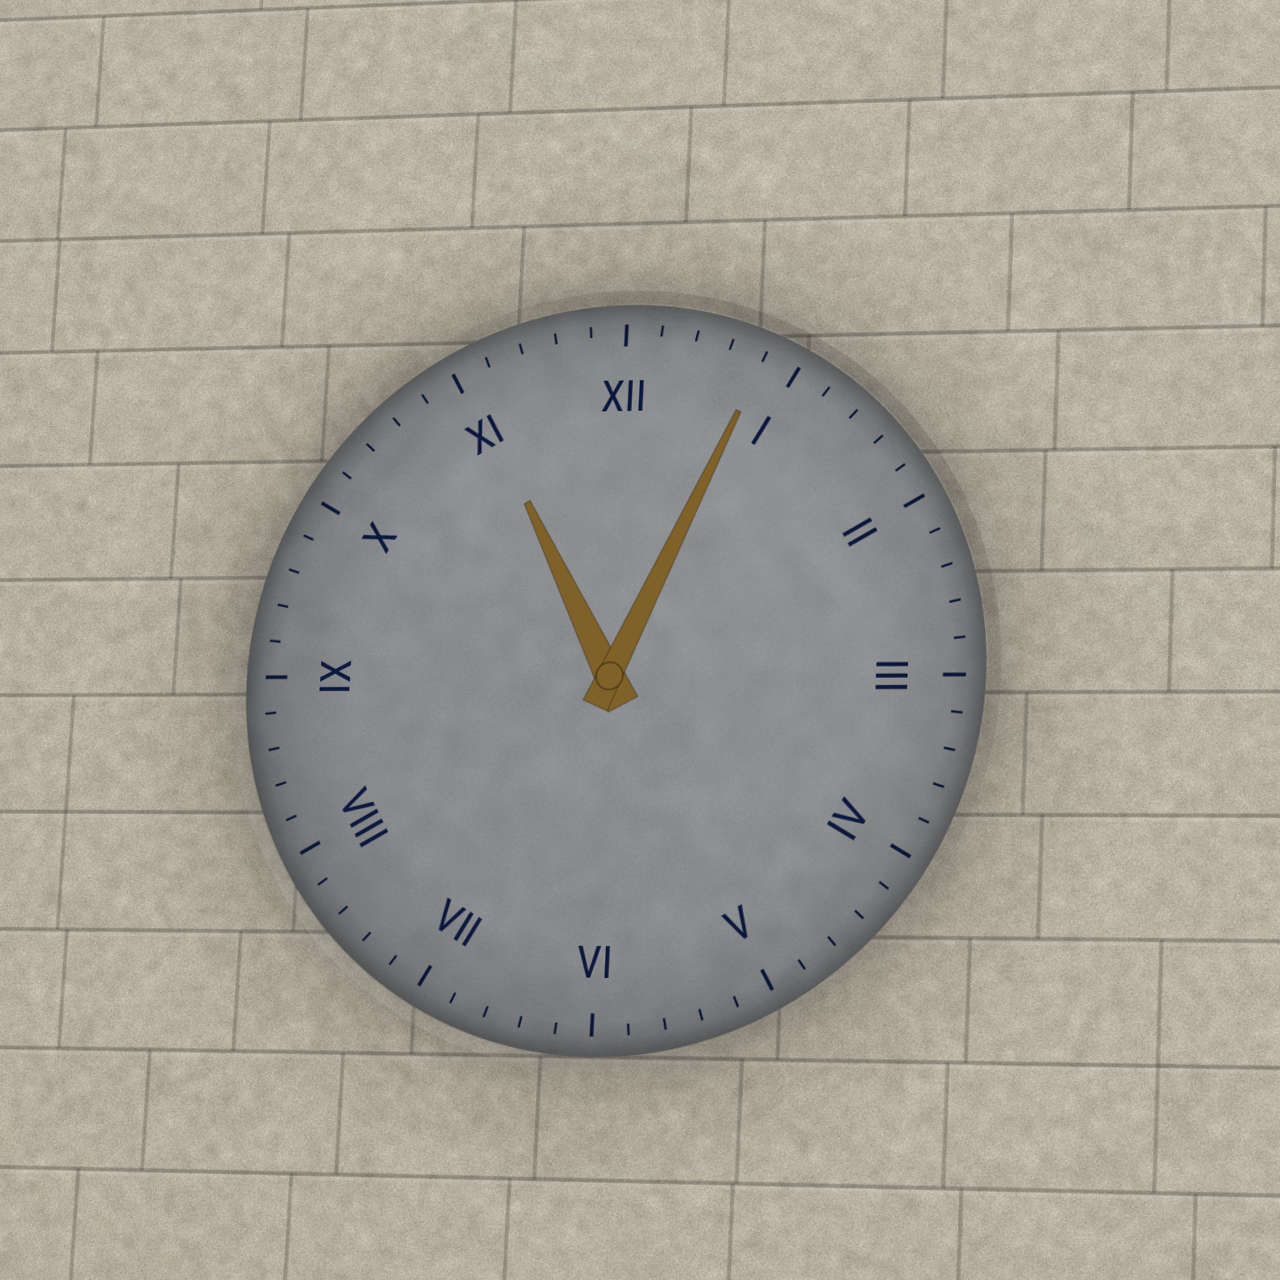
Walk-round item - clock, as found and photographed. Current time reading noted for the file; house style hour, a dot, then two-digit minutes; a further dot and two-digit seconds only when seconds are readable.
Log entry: 11.04
